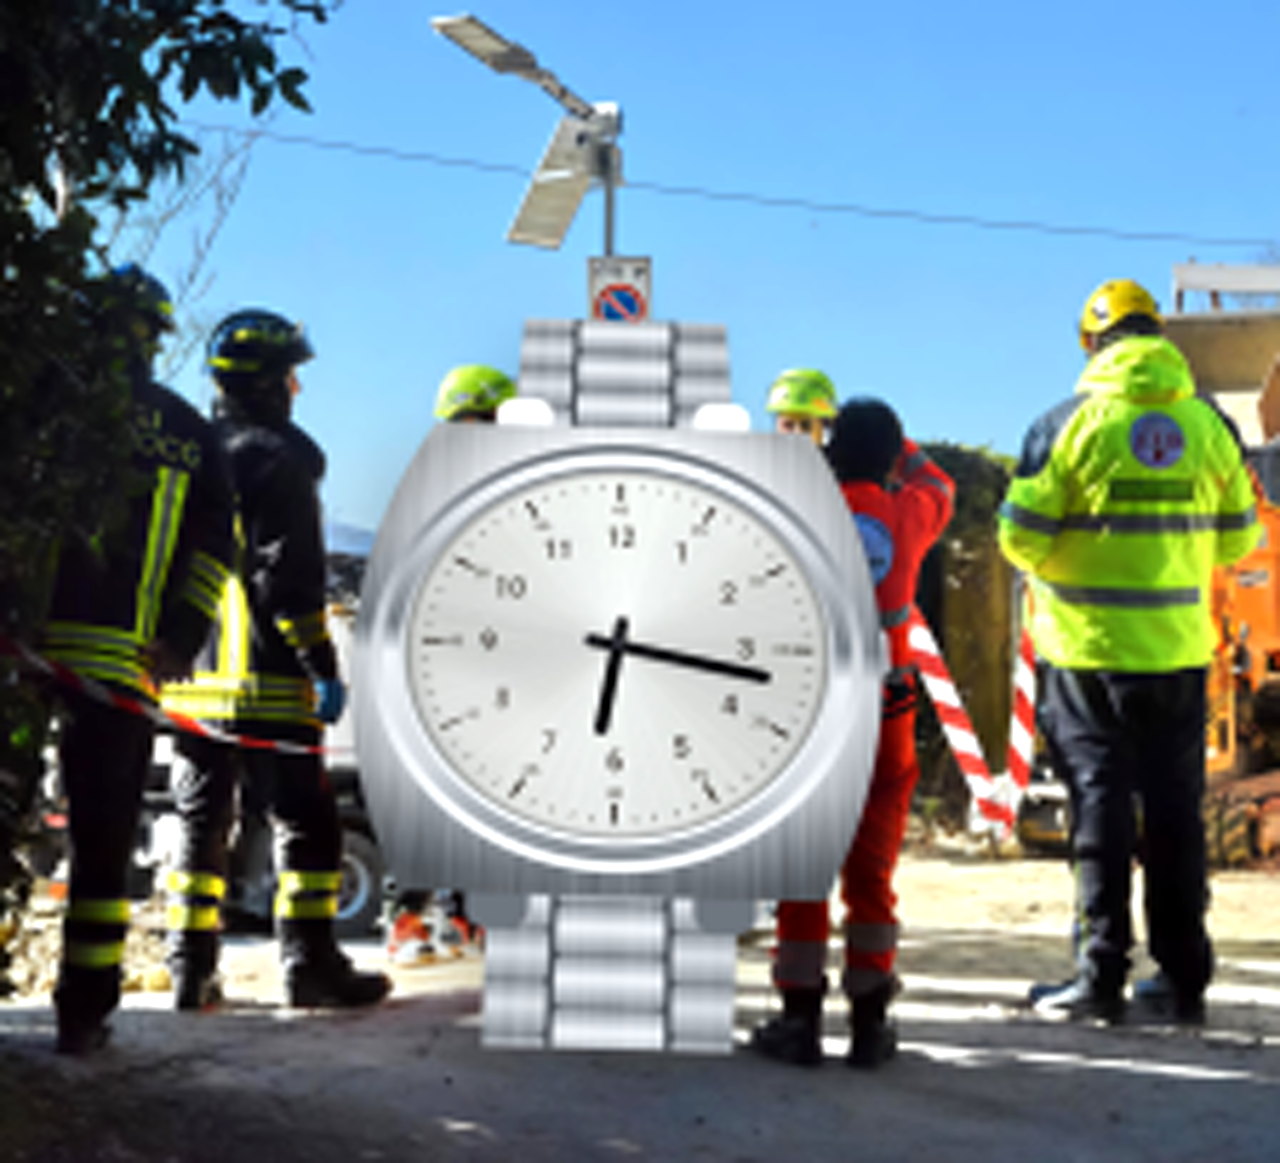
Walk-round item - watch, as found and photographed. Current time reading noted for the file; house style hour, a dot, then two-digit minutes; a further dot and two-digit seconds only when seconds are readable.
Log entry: 6.17
